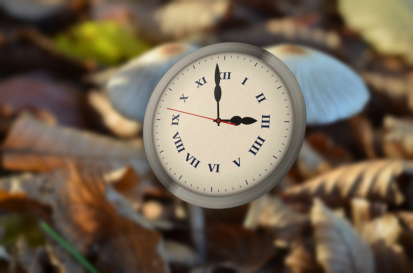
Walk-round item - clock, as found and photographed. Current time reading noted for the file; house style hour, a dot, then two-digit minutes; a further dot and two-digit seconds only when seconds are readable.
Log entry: 2.58.47
